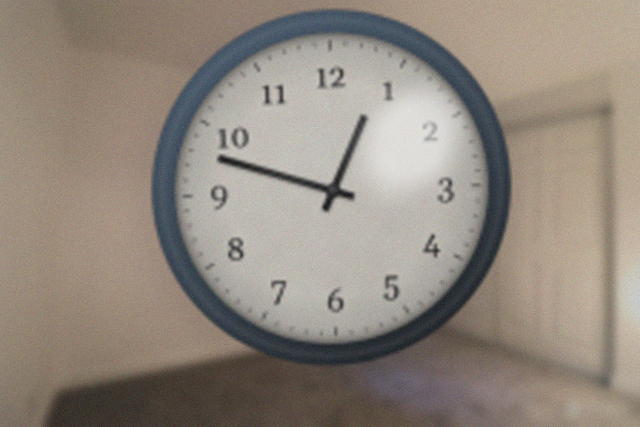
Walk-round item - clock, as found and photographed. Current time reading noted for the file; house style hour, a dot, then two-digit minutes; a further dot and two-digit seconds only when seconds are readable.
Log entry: 12.48
